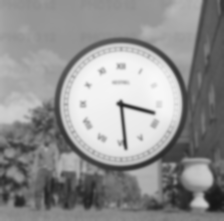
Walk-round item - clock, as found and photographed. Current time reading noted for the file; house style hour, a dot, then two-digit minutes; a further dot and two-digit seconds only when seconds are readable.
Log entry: 3.29
